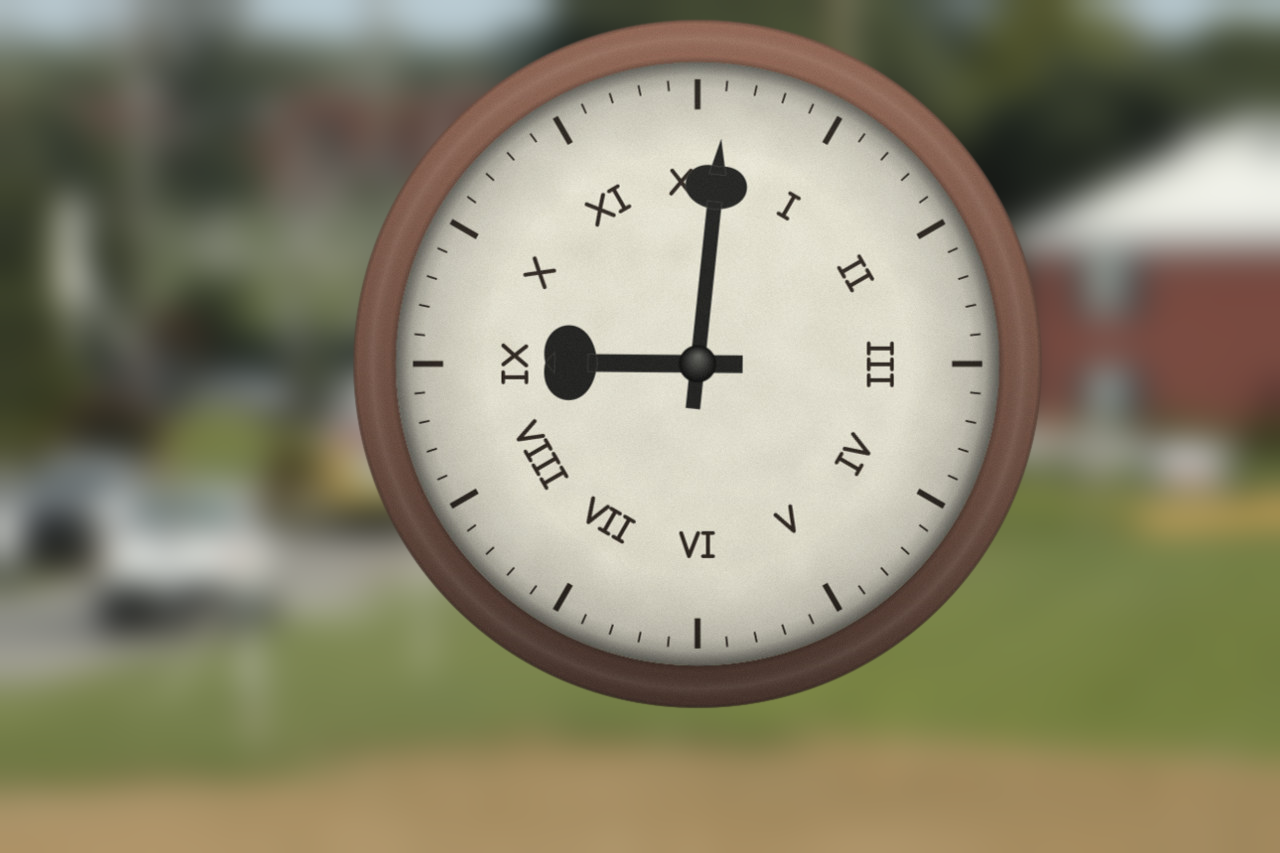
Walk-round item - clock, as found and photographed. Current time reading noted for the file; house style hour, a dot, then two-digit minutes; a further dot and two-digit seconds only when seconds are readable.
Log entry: 9.01
